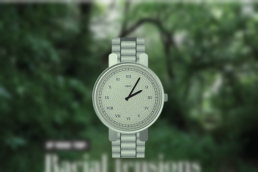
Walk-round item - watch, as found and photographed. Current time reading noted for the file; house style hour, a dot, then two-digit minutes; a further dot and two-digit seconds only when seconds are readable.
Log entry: 2.05
